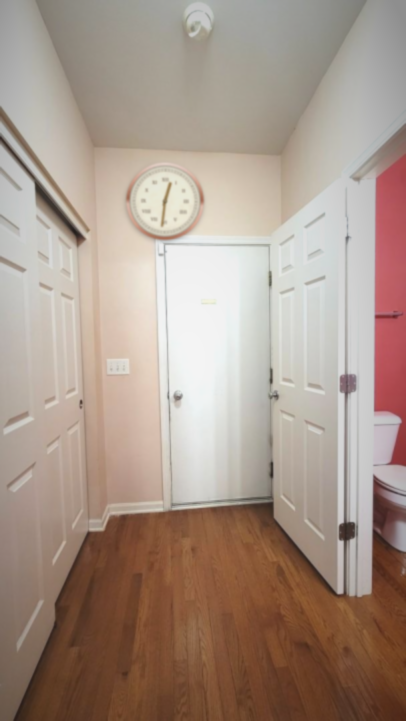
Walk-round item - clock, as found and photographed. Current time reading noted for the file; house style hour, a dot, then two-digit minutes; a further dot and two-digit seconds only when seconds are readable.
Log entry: 12.31
